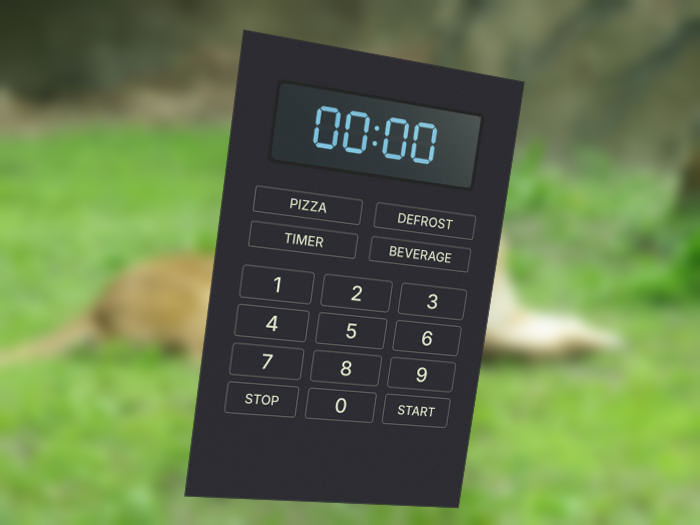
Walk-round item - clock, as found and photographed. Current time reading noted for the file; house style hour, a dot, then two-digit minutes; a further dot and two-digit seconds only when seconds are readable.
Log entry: 0.00
